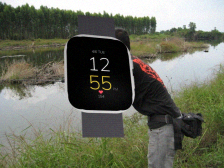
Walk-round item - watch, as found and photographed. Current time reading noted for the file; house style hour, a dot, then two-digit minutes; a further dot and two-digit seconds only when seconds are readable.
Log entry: 12.55
